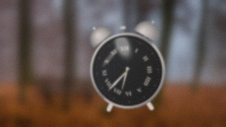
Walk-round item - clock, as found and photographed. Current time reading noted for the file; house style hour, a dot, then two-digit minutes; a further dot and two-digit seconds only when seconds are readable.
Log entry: 6.38
